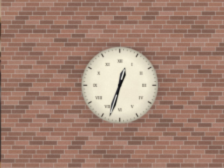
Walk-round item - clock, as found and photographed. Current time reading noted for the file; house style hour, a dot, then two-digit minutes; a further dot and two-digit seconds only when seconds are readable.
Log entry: 12.33
